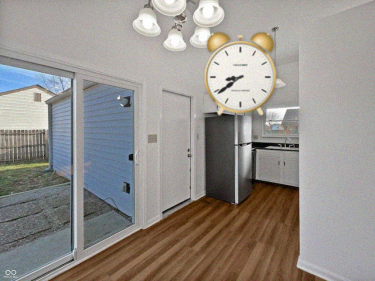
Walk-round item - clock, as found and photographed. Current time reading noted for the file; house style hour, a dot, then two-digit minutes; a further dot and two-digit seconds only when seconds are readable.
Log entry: 8.39
